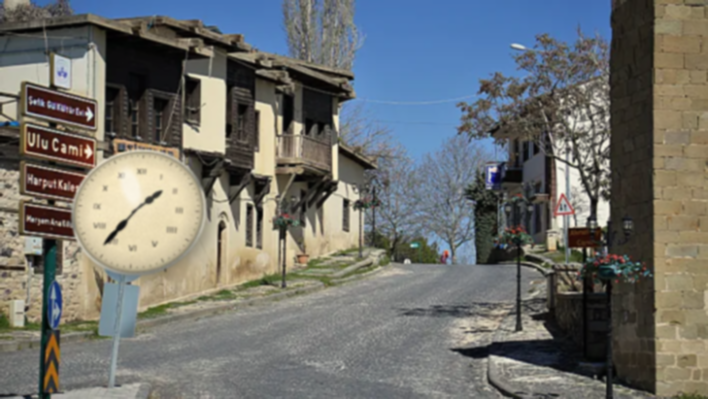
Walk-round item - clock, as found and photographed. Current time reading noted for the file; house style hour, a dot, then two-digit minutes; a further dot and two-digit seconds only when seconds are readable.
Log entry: 1.36
